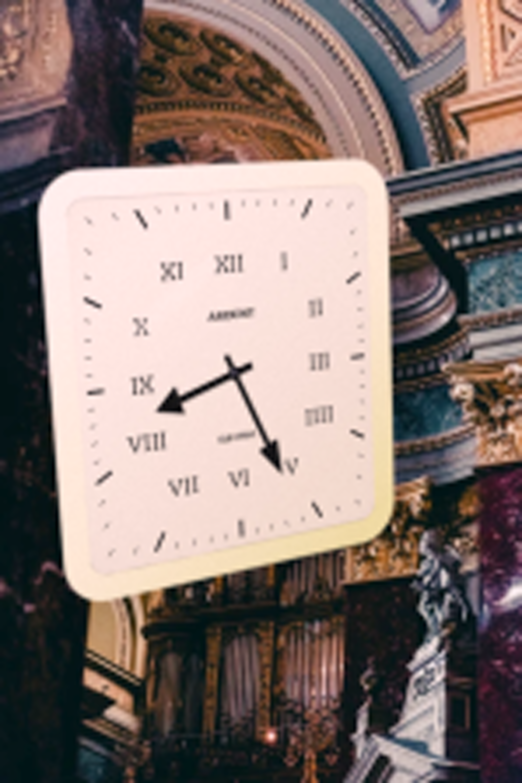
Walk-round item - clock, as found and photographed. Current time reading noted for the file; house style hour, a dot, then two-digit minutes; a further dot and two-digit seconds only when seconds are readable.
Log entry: 8.26
